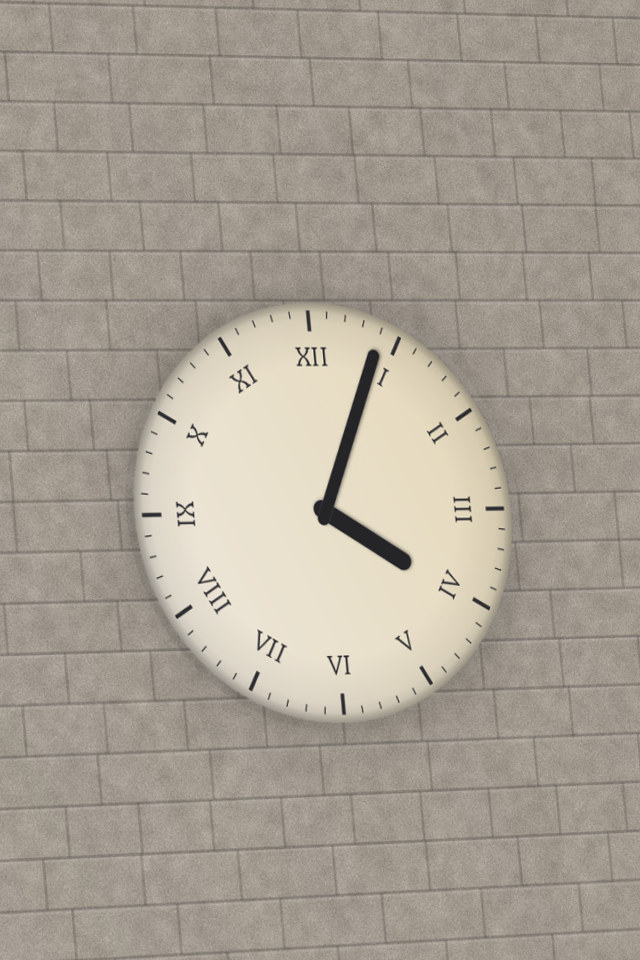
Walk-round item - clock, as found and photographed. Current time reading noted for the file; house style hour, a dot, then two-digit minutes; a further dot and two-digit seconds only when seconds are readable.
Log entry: 4.04
